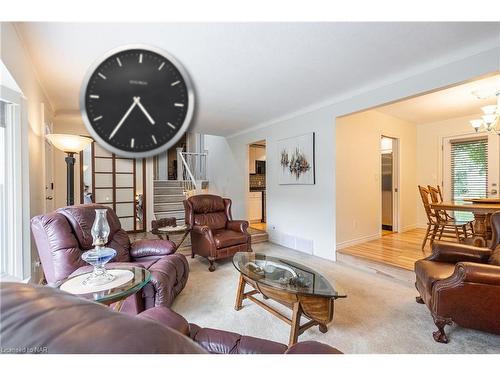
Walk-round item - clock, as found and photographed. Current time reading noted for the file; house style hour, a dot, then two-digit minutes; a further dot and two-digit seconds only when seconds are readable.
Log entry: 4.35
